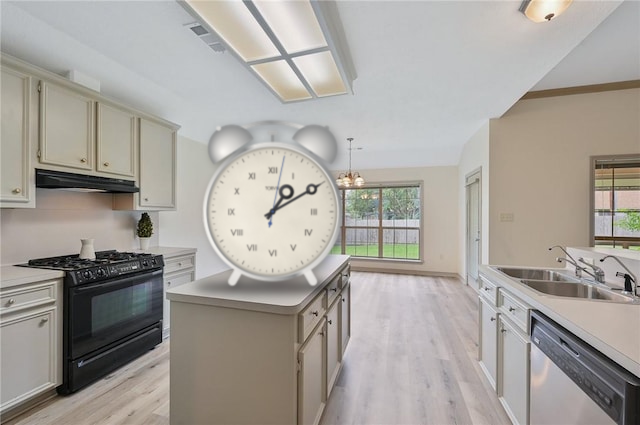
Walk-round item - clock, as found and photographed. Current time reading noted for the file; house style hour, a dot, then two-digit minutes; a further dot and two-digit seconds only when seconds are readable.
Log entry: 1.10.02
